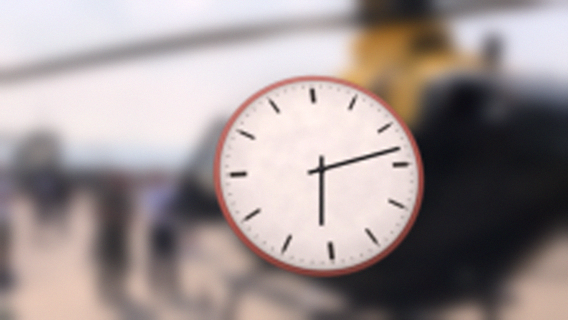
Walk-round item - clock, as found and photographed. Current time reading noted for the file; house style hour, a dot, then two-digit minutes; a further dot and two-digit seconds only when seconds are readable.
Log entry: 6.13
